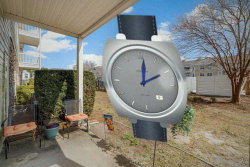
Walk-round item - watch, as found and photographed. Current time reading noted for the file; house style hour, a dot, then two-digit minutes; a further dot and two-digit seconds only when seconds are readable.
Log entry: 2.01
